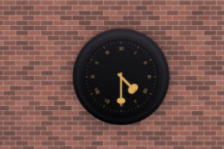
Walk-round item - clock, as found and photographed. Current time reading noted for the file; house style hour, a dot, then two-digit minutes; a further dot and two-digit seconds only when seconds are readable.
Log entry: 4.30
